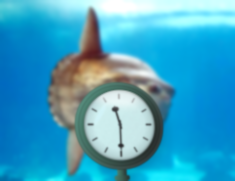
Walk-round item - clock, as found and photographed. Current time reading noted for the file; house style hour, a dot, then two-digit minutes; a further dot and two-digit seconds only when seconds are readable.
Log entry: 11.30
